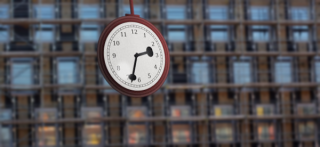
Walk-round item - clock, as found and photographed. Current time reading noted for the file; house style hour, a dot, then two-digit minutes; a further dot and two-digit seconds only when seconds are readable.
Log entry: 2.33
